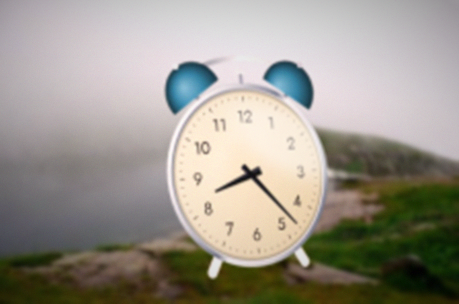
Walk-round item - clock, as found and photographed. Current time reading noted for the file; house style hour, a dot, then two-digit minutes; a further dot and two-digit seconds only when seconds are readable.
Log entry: 8.23
